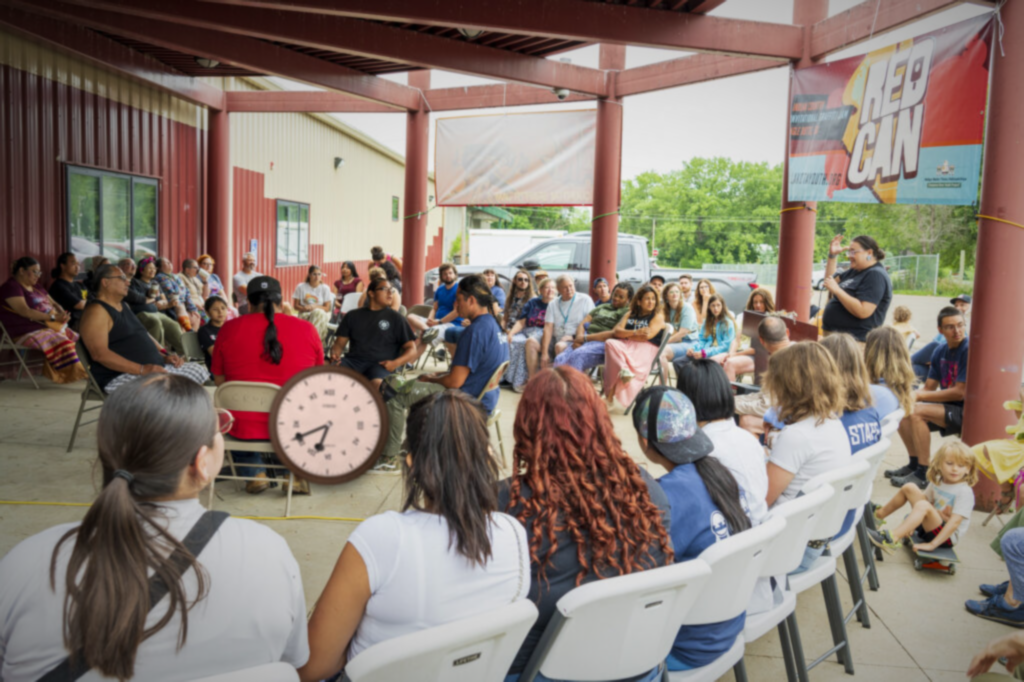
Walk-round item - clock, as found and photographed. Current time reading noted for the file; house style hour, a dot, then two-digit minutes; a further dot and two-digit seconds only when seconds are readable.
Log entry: 6.41
